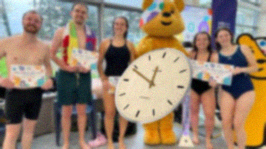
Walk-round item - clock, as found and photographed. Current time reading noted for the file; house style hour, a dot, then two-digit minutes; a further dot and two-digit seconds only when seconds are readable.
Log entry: 11.49
